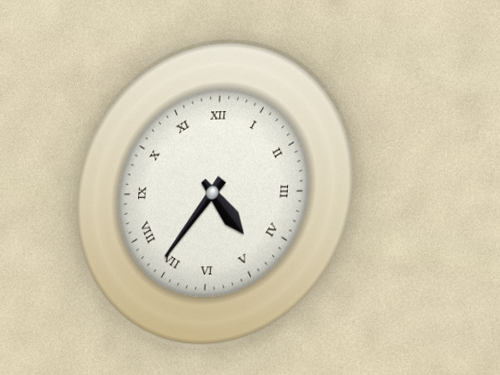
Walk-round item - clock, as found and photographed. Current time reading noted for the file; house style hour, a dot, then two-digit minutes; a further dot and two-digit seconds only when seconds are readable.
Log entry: 4.36
